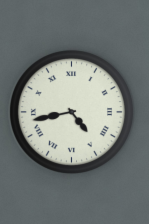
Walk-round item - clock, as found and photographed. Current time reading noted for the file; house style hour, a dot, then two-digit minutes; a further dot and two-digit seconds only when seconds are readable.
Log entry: 4.43
